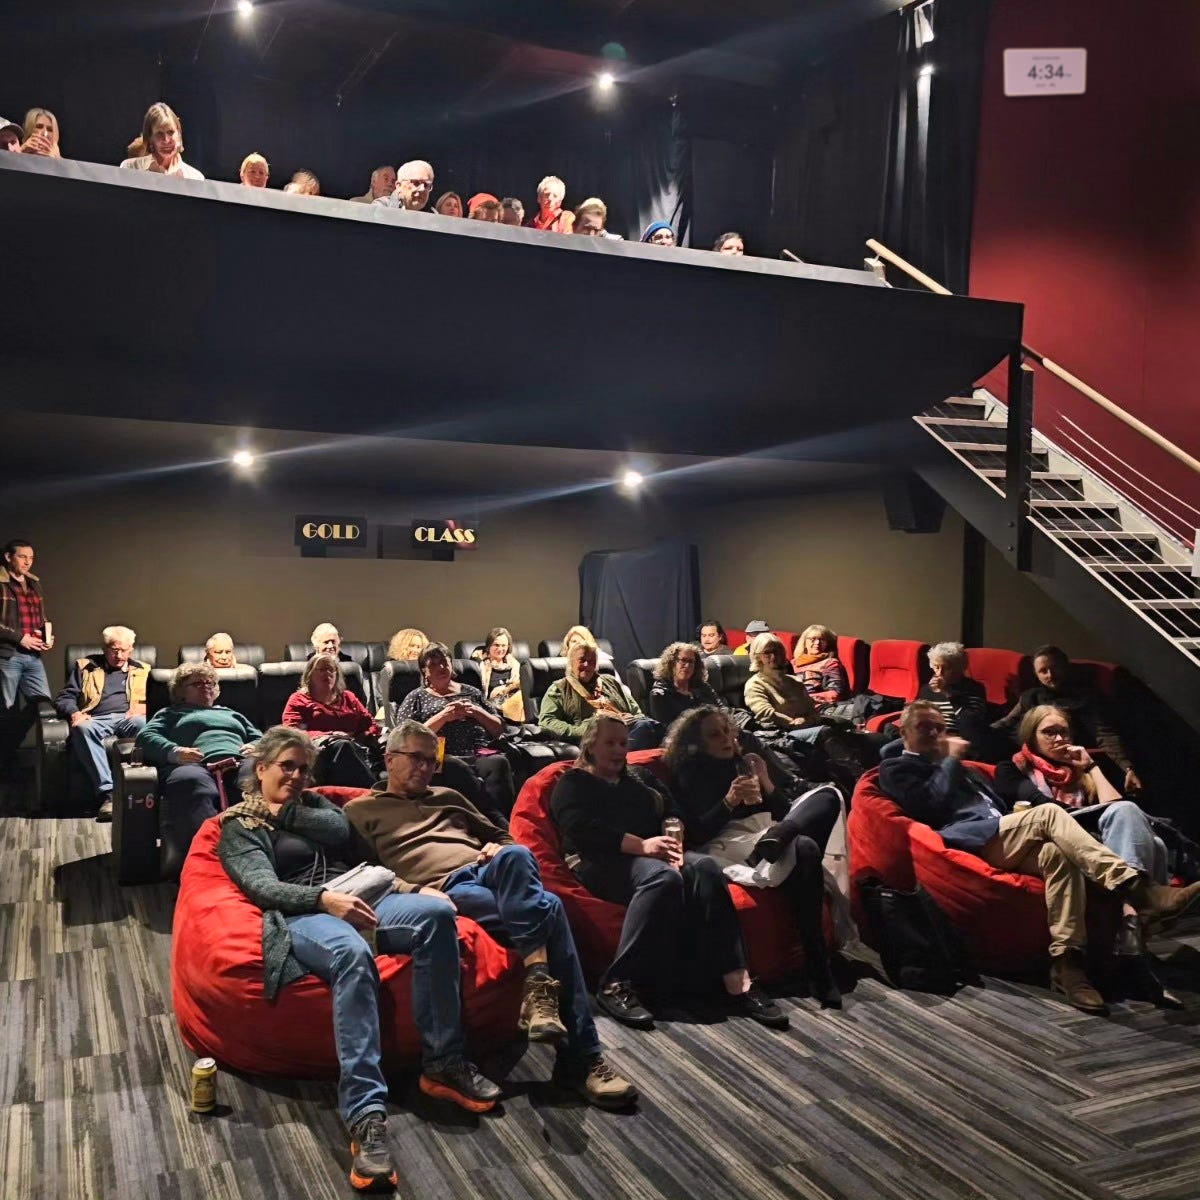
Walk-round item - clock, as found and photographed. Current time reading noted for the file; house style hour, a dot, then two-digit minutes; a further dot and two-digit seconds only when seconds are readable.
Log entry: 4.34
